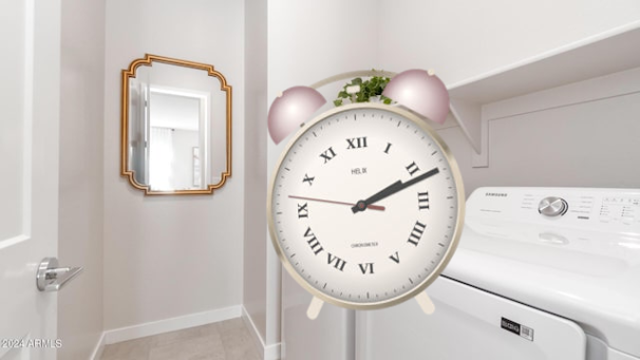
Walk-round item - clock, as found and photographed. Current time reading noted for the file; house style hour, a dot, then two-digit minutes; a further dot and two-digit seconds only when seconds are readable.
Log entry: 2.11.47
